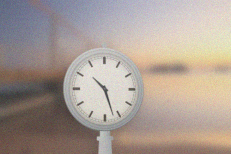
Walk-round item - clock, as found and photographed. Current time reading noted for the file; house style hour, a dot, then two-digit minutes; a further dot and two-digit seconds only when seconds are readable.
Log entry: 10.27
